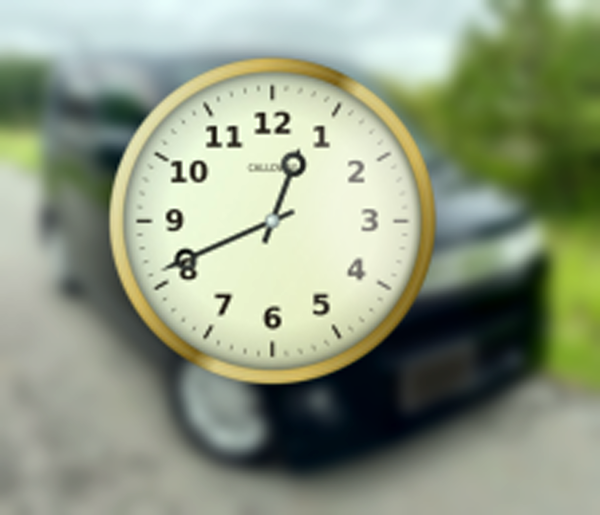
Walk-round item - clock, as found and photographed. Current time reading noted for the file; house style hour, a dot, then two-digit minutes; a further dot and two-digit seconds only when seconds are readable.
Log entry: 12.41
